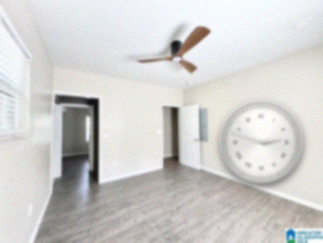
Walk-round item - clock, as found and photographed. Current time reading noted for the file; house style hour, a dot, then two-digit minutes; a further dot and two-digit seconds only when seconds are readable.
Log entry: 2.48
